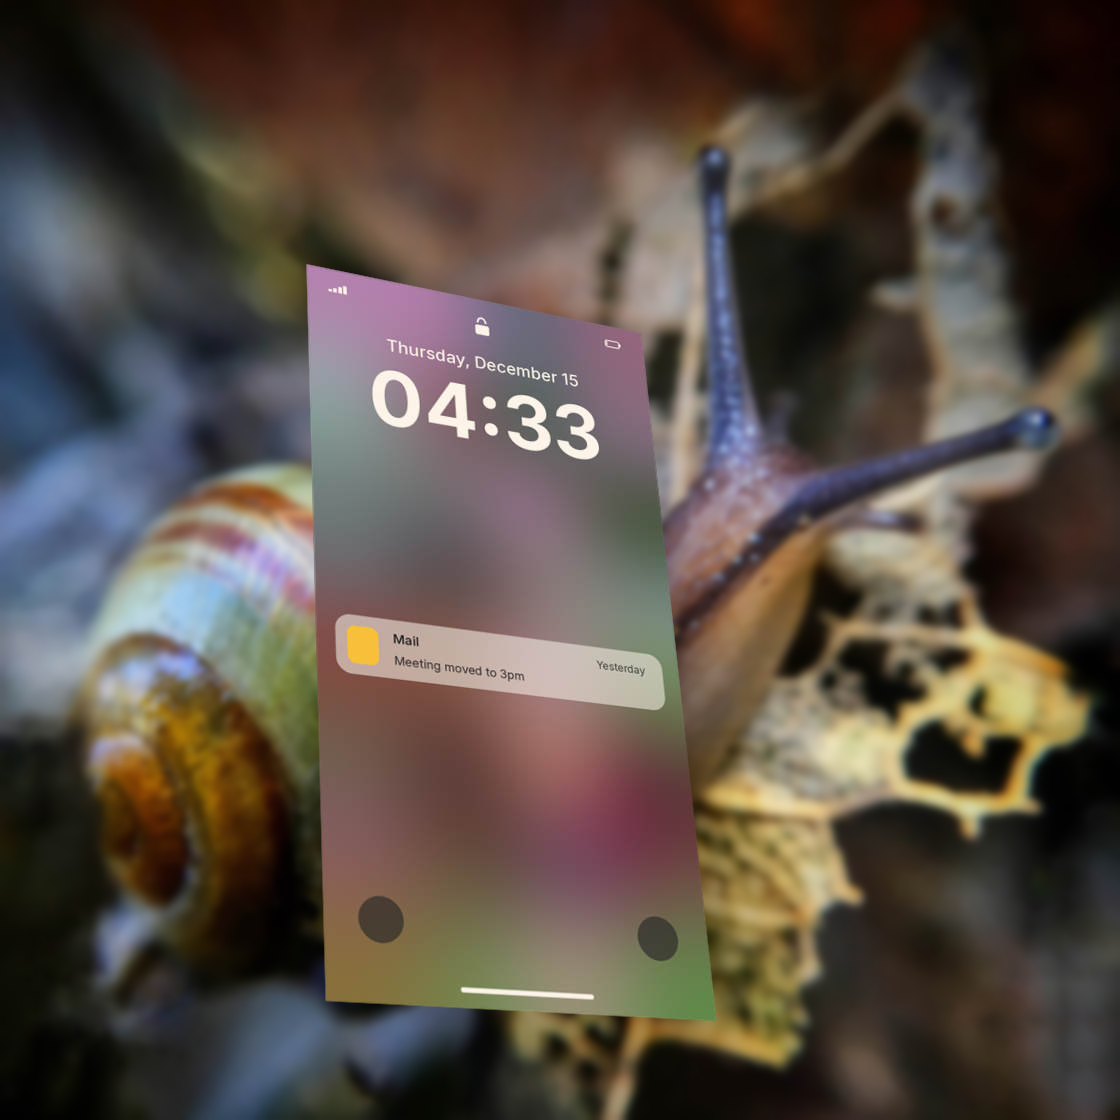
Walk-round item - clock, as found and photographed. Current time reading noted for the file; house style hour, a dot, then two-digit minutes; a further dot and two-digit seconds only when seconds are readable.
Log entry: 4.33
